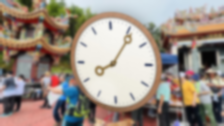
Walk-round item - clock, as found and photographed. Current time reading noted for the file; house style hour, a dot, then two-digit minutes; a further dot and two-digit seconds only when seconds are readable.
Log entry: 8.06
